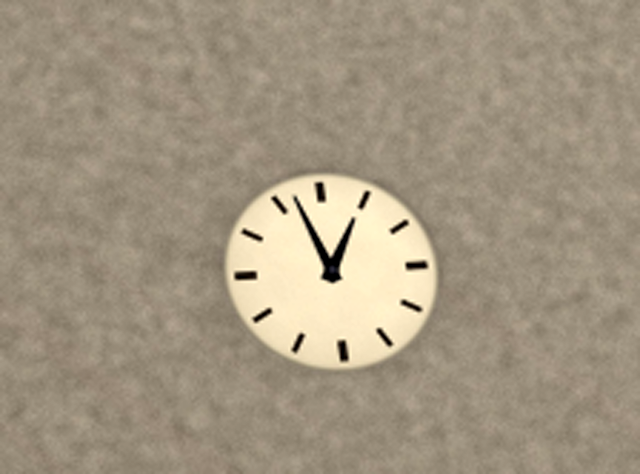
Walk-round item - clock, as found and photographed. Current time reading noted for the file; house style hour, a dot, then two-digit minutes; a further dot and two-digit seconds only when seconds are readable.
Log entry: 12.57
